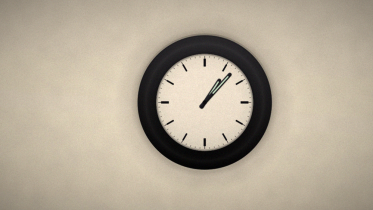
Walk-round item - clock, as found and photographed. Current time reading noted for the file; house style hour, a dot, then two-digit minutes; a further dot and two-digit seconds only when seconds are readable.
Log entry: 1.07
